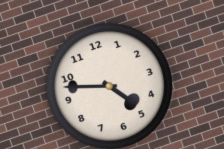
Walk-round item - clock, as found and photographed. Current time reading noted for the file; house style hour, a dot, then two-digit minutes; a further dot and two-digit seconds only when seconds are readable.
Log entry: 4.48
